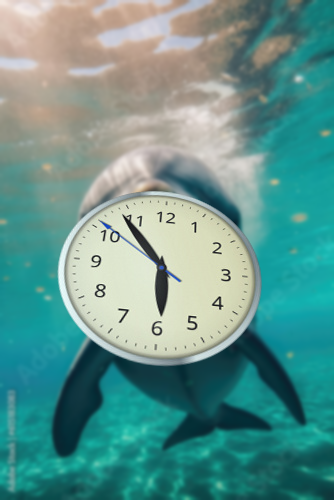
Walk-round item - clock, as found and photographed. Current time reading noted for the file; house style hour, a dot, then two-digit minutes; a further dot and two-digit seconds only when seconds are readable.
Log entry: 5.53.51
